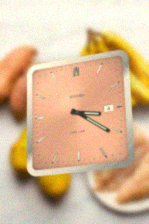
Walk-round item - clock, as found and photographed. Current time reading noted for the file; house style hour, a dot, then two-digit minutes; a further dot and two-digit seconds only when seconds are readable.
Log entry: 3.21
